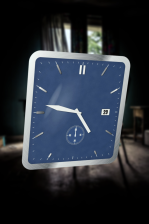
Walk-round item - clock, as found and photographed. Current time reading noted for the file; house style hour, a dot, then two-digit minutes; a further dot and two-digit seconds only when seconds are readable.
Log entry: 4.47
